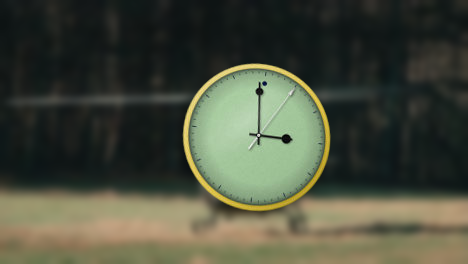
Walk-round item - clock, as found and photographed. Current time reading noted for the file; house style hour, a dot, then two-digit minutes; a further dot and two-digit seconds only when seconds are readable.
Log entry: 2.59.05
